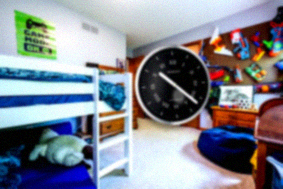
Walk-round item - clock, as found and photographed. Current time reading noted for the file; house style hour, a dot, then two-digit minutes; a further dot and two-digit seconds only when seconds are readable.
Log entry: 10.22
